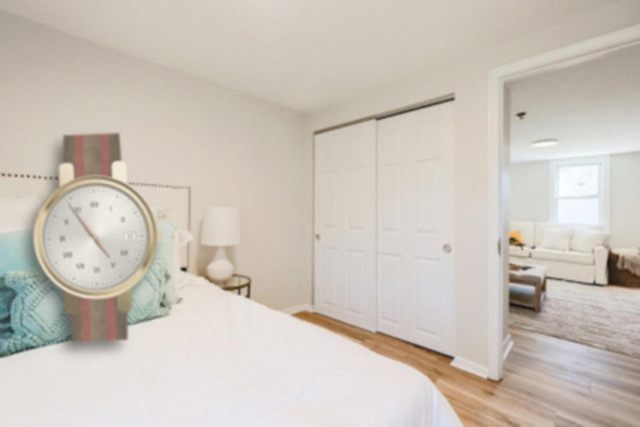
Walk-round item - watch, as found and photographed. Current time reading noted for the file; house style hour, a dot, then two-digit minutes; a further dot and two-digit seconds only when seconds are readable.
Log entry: 4.54
